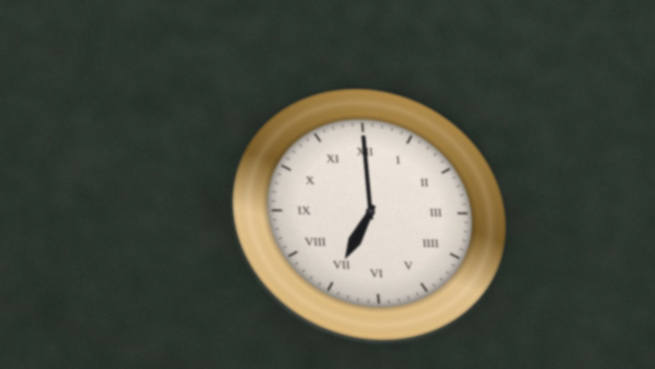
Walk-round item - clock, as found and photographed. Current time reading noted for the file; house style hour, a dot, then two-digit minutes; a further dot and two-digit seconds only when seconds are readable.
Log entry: 7.00
